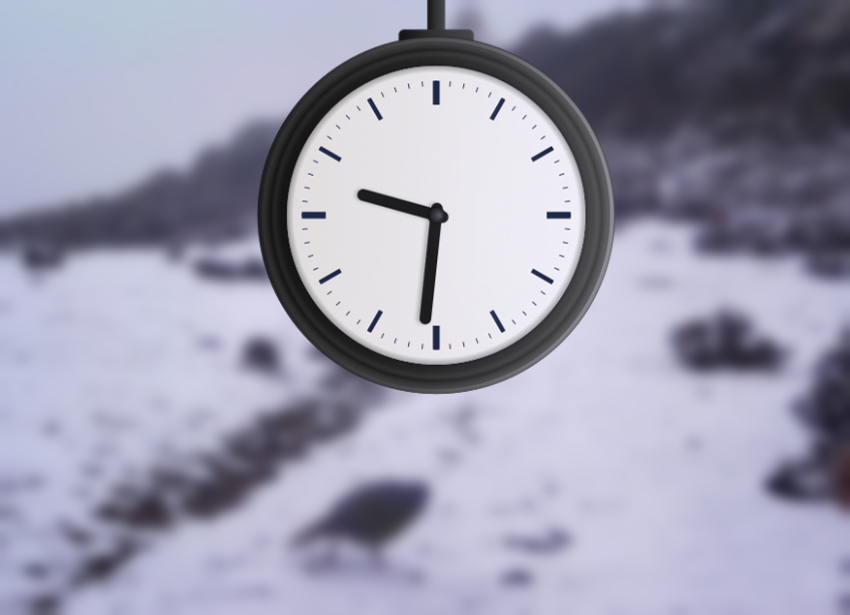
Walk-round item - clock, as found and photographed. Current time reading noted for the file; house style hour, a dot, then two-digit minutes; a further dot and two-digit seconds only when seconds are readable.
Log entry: 9.31
